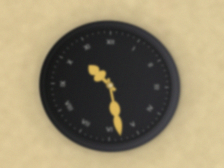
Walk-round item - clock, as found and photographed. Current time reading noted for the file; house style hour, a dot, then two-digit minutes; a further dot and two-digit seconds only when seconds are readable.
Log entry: 10.28
